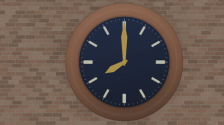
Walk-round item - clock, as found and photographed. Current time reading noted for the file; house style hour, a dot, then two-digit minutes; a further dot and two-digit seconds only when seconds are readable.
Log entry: 8.00
